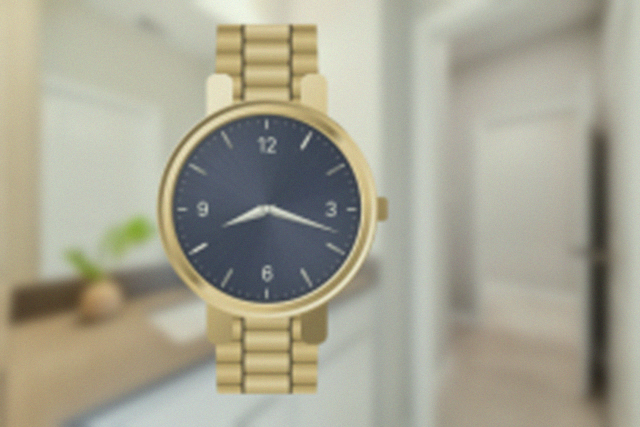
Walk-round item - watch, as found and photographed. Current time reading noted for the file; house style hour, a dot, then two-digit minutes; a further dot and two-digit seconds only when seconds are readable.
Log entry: 8.18
